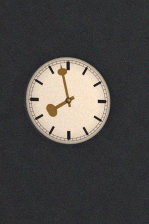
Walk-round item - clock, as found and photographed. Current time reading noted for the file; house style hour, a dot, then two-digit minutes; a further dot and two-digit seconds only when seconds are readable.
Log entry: 7.58
